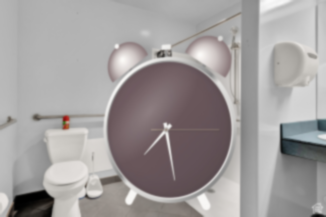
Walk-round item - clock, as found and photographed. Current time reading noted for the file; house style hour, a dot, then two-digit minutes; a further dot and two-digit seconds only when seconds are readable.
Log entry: 7.28.15
